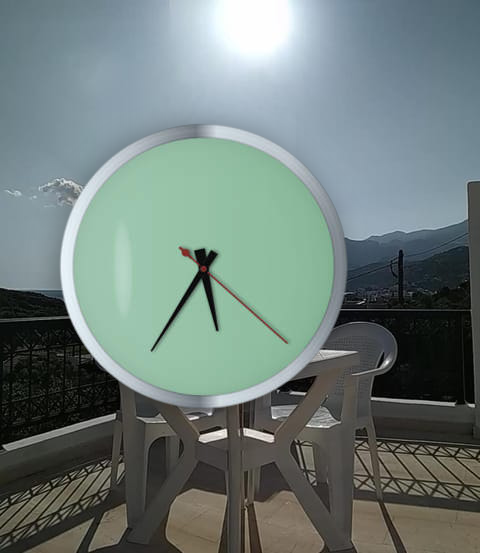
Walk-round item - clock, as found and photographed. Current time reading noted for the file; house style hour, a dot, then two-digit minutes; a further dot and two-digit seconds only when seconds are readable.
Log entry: 5.35.22
